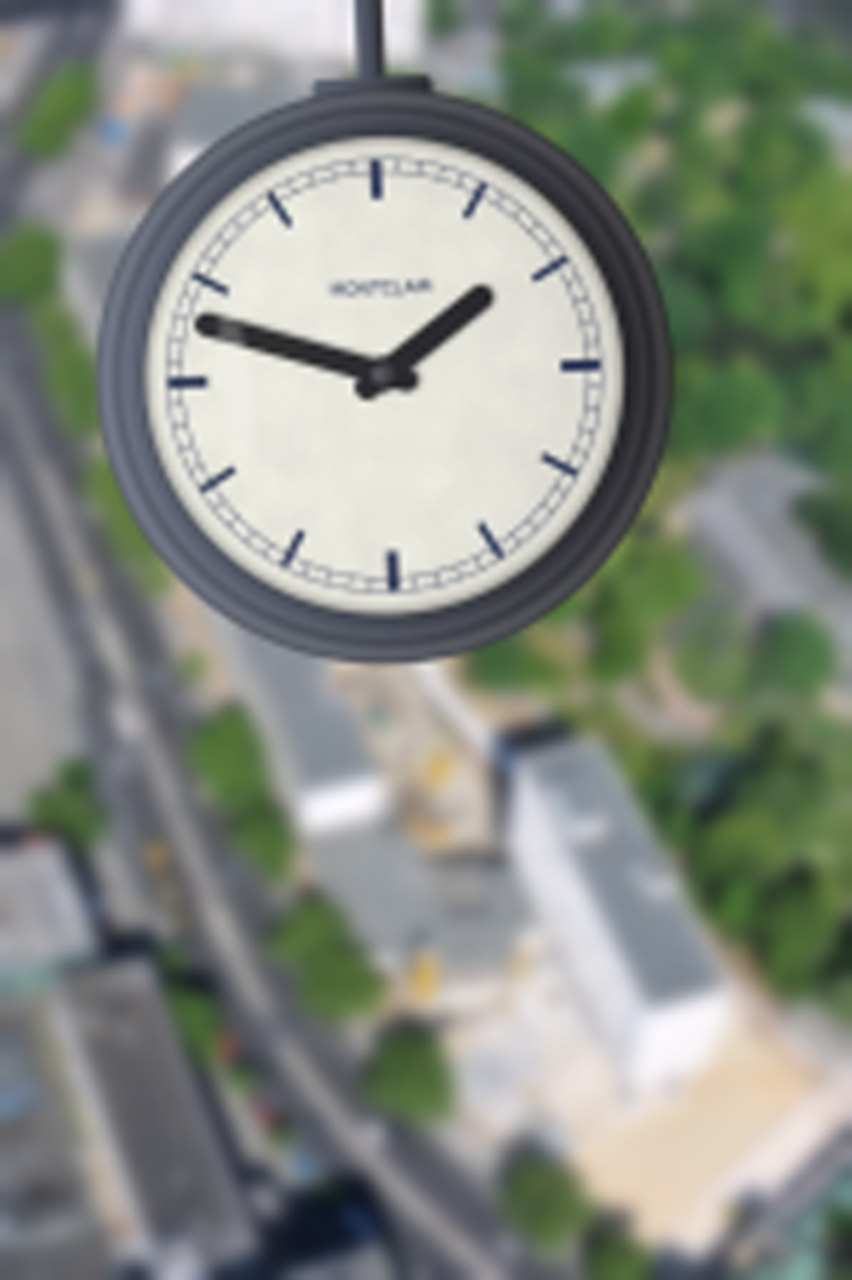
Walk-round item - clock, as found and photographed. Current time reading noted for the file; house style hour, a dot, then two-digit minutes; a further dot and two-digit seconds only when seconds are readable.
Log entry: 1.48
